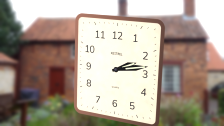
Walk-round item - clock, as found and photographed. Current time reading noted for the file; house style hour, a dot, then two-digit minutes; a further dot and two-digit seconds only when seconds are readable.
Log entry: 2.13
